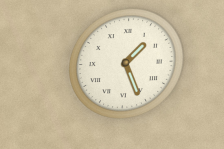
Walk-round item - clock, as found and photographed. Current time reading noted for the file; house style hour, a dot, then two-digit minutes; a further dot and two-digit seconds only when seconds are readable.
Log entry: 1.26
